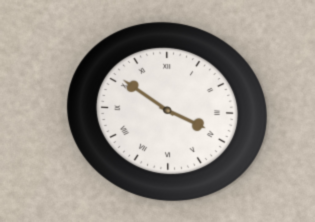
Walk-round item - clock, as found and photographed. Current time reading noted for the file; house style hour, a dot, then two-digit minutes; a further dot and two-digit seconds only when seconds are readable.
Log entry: 3.51
